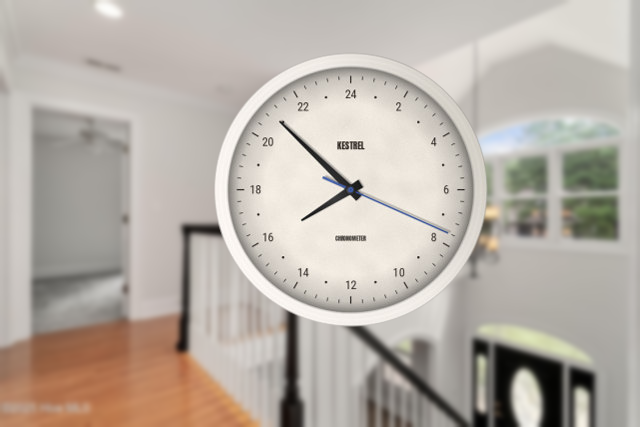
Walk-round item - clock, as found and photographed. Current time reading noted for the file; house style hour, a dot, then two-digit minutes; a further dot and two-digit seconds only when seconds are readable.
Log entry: 15.52.19
